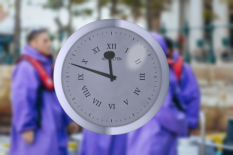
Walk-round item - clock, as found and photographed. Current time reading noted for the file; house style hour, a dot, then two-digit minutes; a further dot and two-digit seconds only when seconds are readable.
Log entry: 11.48
